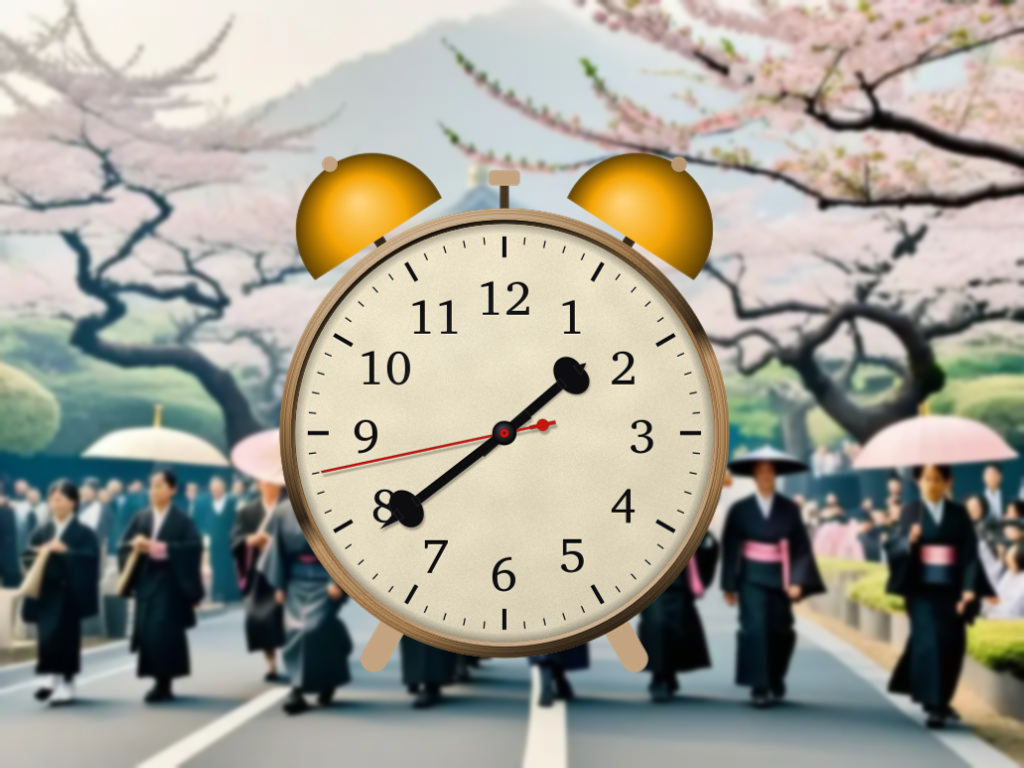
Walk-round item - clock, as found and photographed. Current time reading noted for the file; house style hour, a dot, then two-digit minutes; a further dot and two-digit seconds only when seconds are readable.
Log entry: 1.38.43
